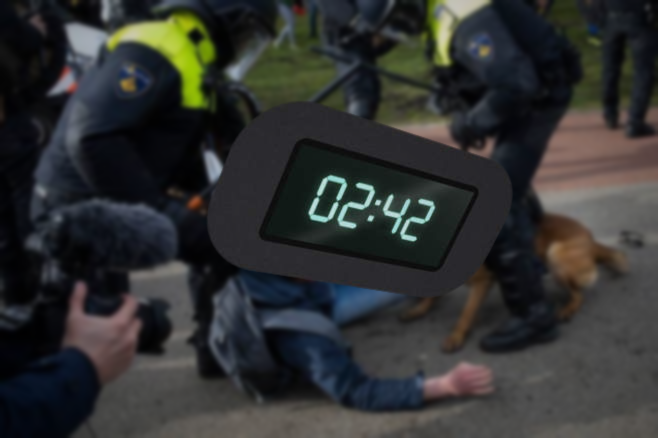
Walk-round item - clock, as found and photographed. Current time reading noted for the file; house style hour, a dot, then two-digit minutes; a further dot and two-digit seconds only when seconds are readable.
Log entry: 2.42
